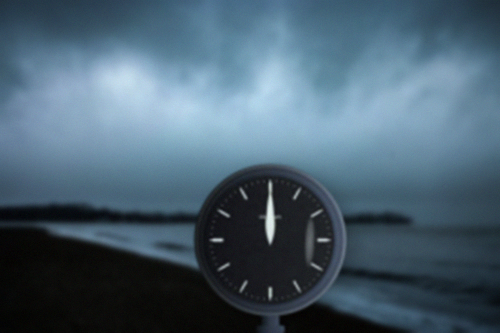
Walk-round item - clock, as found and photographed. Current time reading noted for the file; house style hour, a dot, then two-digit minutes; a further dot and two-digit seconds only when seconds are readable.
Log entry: 12.00
